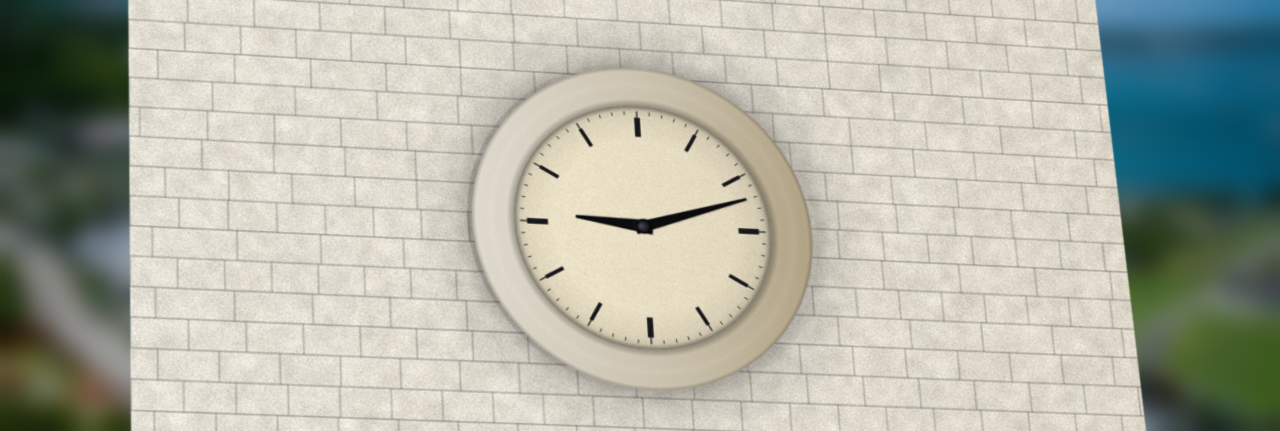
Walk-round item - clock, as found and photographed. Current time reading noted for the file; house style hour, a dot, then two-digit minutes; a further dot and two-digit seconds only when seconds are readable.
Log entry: 9.12
